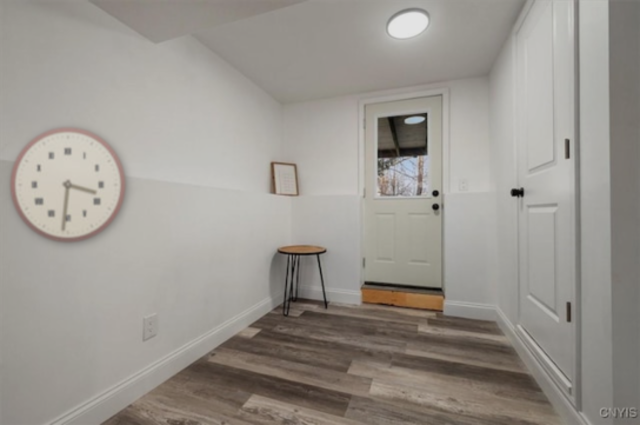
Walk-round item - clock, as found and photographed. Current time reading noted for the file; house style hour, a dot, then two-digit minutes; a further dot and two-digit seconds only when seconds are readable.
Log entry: 3.31
